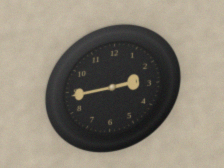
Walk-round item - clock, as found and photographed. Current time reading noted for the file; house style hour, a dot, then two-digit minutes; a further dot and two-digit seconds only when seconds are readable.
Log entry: 2.44
